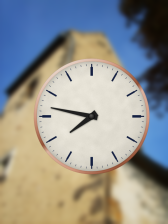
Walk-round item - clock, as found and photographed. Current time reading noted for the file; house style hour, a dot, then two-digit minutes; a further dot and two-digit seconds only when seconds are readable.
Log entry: 7.47
